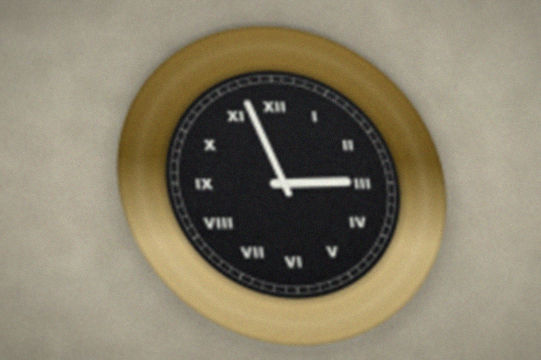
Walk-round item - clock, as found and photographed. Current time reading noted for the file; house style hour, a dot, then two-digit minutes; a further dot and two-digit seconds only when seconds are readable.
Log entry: 2.57
